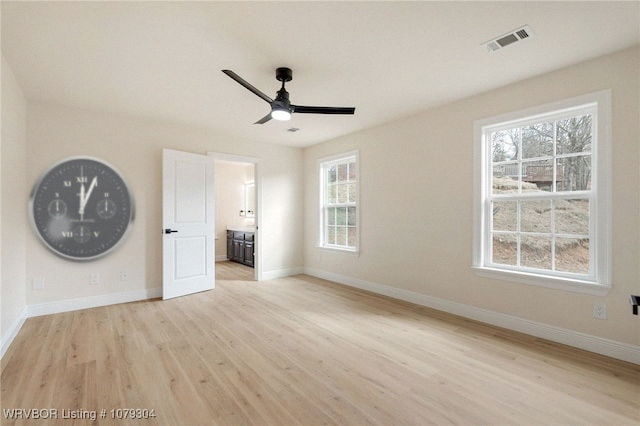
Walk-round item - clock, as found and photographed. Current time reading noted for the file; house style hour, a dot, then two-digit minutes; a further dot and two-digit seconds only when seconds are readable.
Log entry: 12.04
